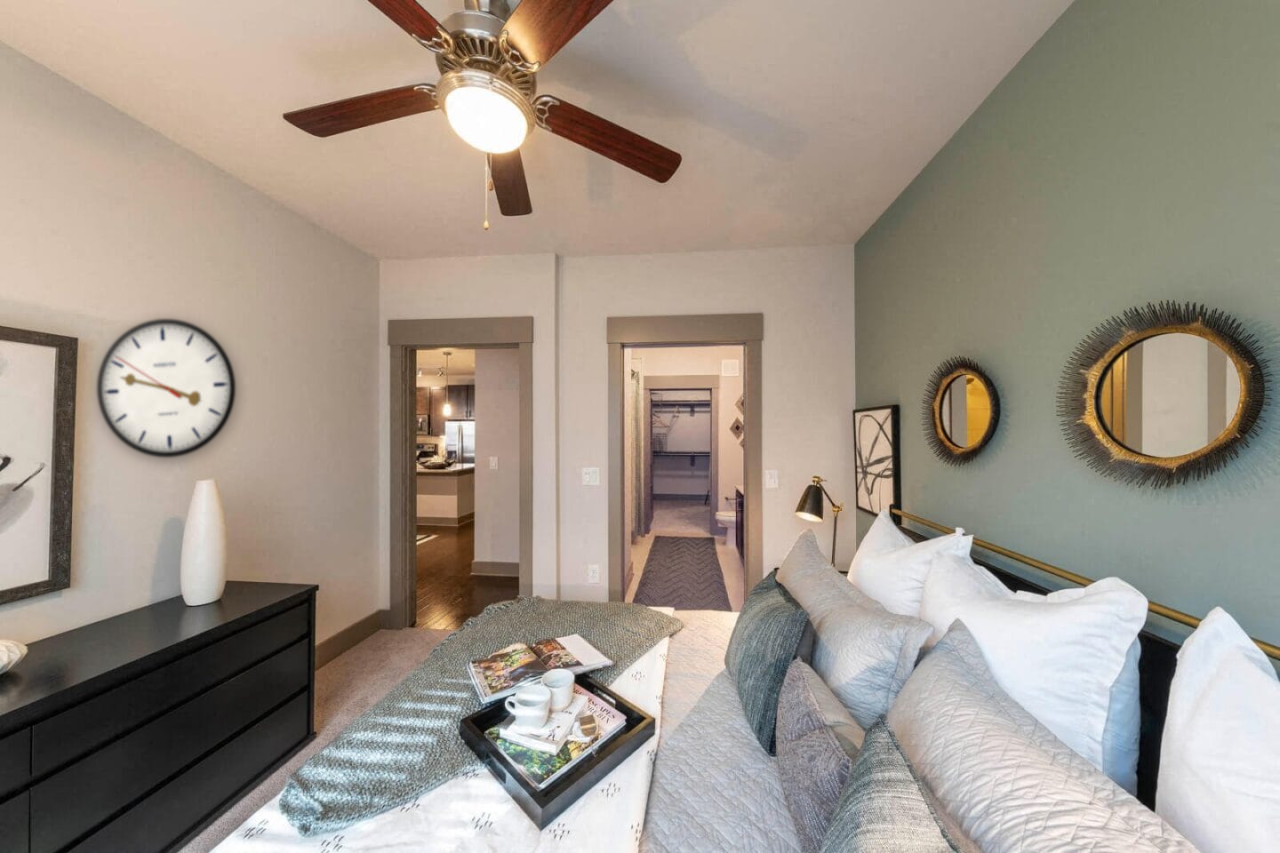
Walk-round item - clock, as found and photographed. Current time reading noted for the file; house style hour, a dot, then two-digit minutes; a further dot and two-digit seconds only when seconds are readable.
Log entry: 3.47.51
